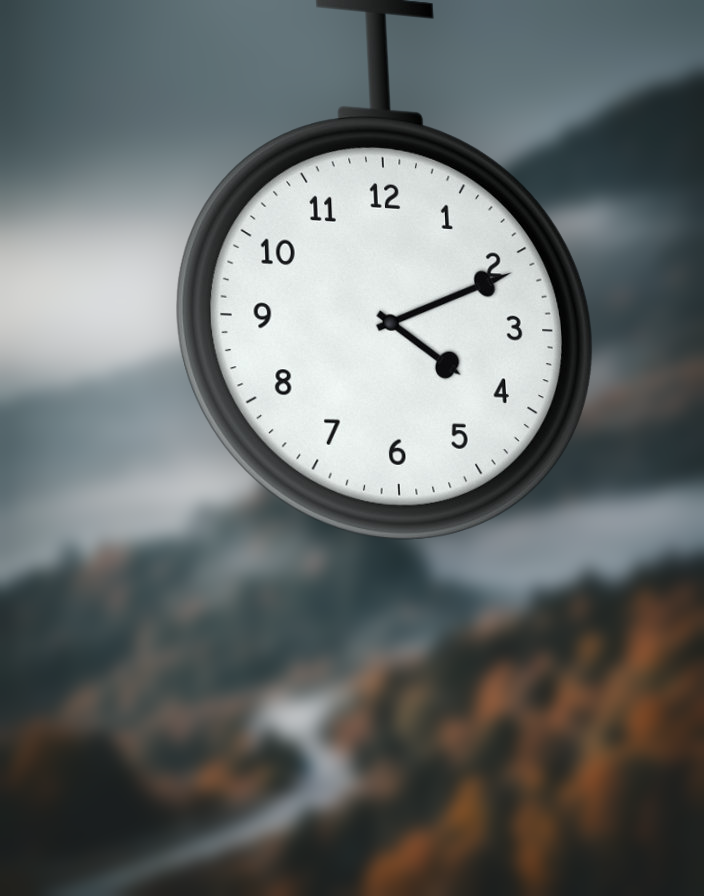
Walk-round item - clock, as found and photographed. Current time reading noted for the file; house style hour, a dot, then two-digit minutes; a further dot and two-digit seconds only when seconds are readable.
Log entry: 4.11
